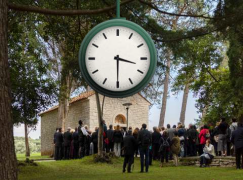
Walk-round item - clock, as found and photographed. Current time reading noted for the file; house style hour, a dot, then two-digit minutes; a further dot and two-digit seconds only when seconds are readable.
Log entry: 3.30
